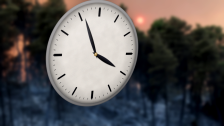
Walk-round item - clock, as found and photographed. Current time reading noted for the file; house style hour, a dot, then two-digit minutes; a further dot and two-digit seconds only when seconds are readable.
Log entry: 3.56
